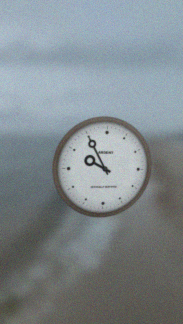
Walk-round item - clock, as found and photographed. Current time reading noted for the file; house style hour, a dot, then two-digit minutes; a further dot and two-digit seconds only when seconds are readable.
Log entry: 9.55
